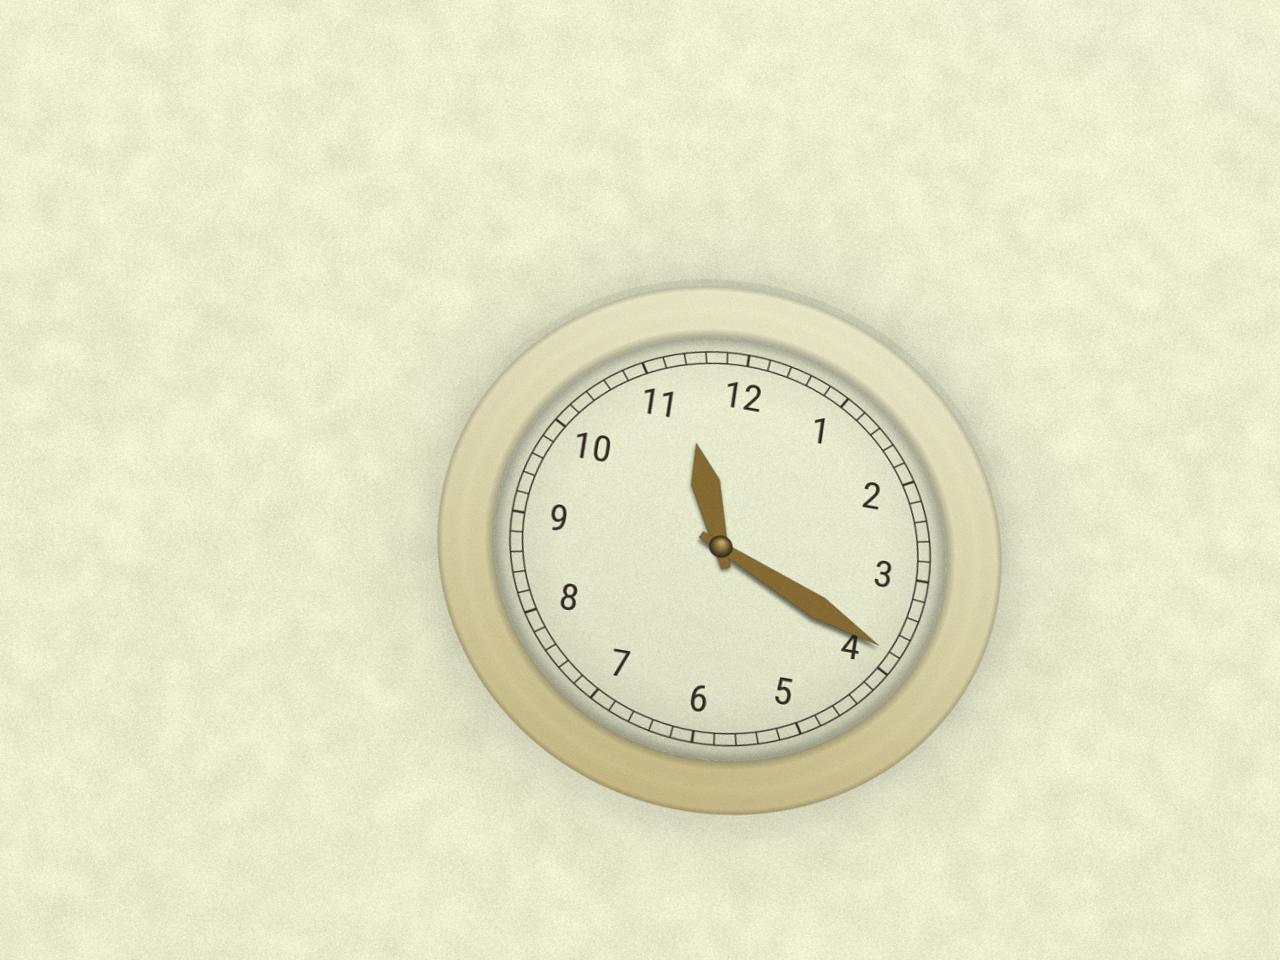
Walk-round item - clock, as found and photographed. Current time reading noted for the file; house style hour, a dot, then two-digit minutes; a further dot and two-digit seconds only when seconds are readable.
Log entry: 11.19
